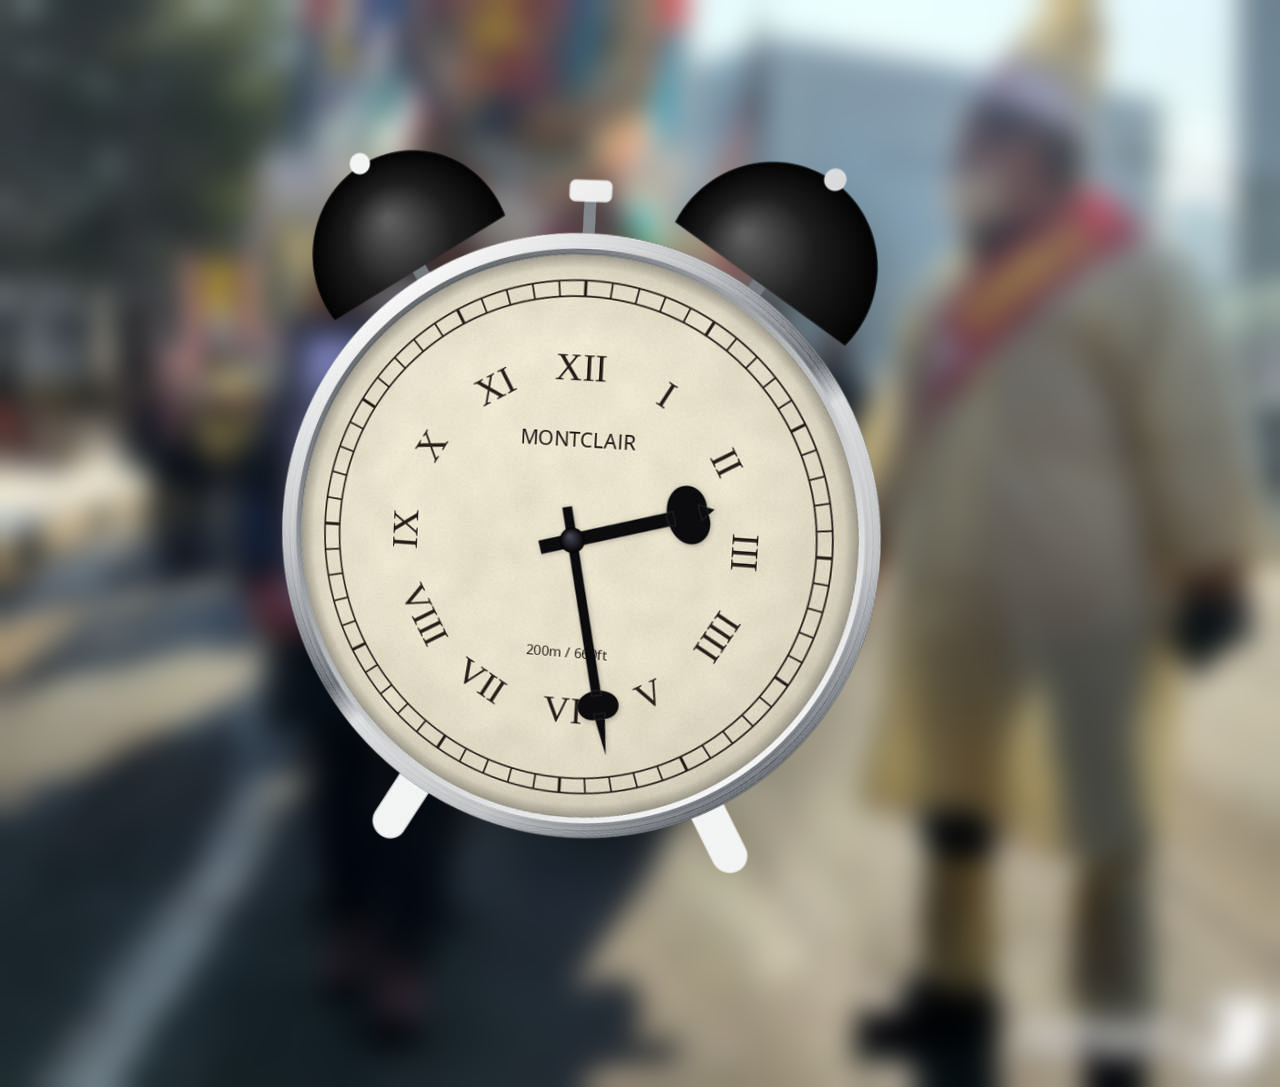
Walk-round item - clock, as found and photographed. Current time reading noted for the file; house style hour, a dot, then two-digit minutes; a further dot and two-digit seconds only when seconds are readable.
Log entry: 2.28
